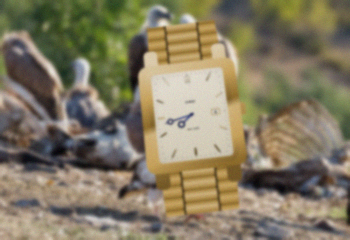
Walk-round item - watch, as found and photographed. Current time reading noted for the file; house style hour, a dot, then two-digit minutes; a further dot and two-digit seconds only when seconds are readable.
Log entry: 7.43
